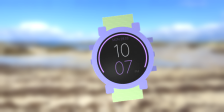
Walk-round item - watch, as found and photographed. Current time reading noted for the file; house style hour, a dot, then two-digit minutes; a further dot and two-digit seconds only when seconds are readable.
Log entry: 10.07
